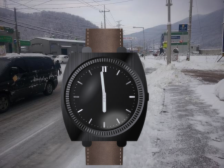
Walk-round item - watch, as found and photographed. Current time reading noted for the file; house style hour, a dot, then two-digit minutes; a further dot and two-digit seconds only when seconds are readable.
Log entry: 5.59
